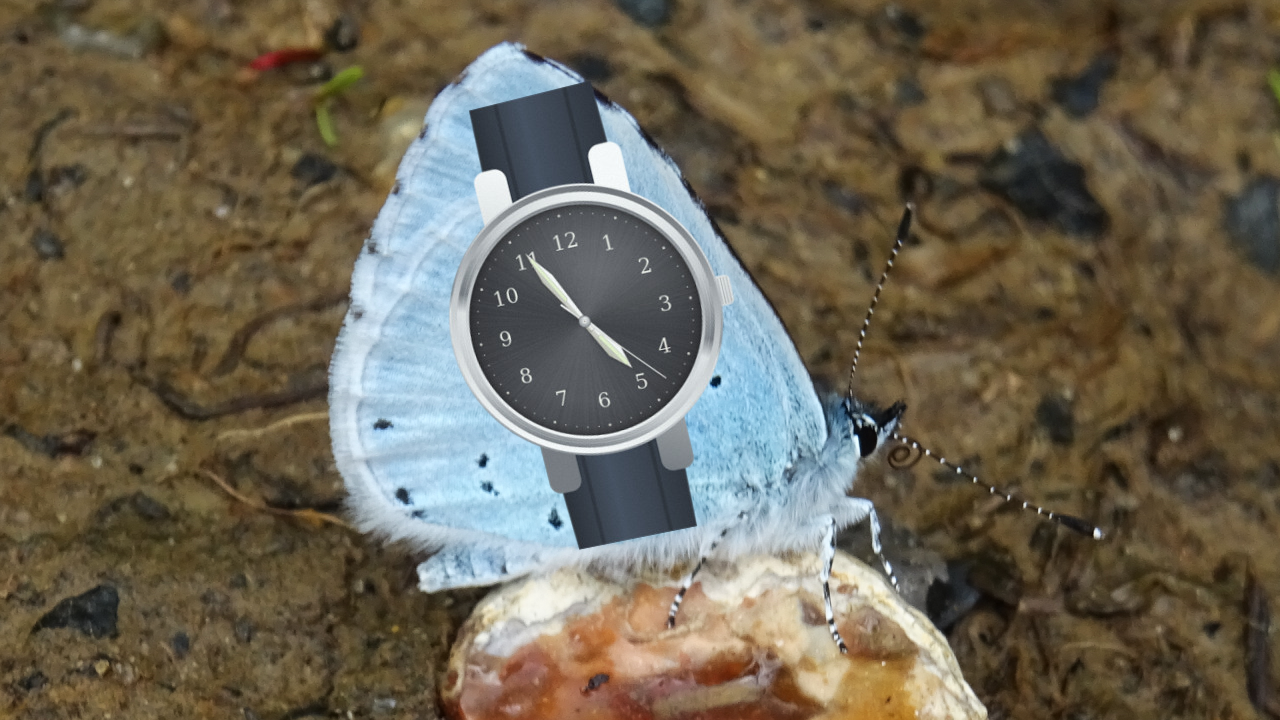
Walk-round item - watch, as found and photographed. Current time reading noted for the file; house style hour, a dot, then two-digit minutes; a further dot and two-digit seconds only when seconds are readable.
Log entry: 4.55.23
